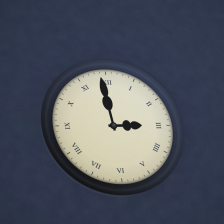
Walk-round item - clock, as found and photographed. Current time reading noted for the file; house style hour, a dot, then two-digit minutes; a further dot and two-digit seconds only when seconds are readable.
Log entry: 2.59
